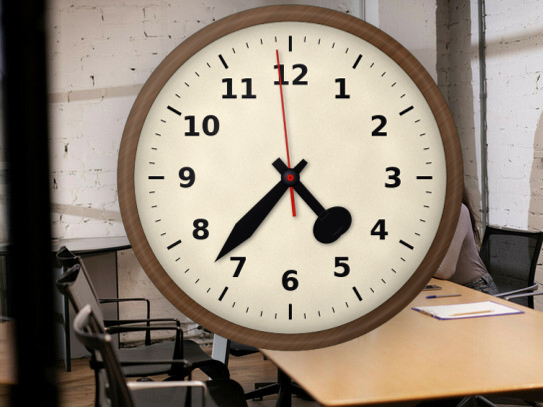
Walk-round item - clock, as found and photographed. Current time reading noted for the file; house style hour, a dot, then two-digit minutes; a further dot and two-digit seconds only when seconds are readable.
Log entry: 4.36.59
